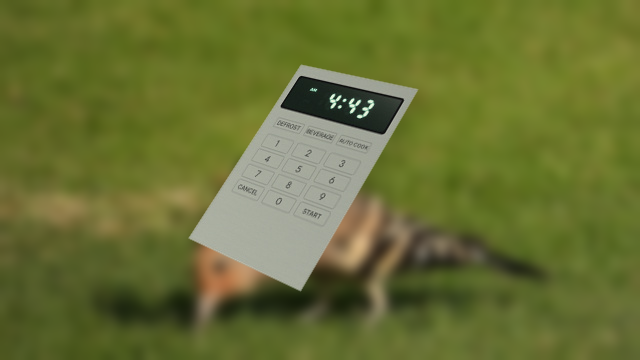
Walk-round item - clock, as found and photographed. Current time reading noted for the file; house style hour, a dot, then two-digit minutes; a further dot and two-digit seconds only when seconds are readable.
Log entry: 4.43
